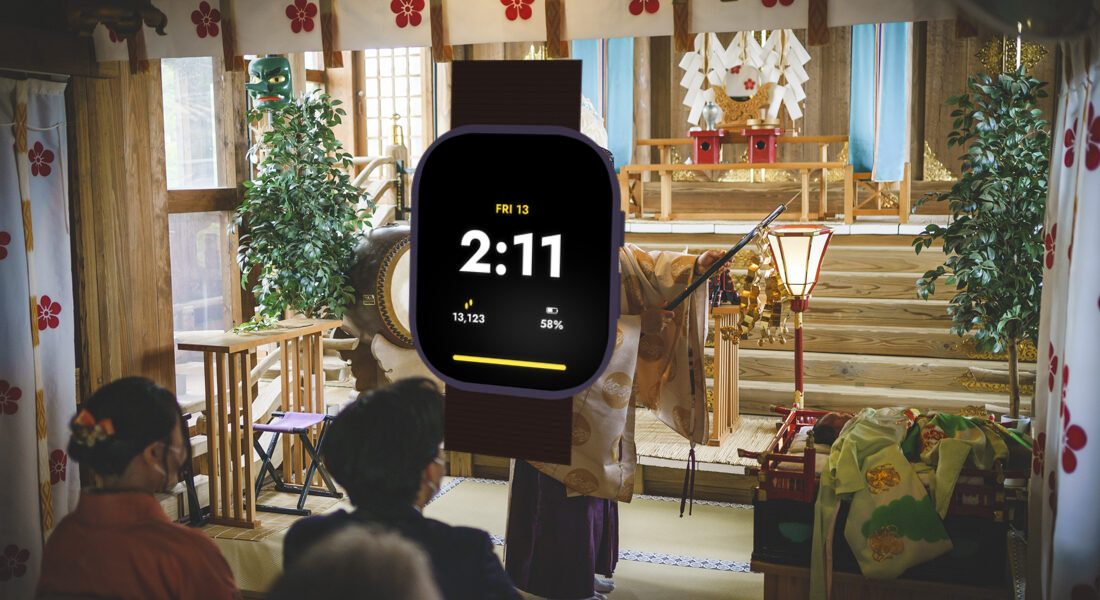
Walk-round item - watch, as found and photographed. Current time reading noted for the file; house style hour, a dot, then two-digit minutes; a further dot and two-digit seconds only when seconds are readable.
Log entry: 2.11
